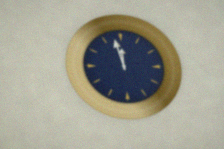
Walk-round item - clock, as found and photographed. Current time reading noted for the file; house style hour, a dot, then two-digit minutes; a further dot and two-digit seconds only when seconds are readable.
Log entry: 11.58
